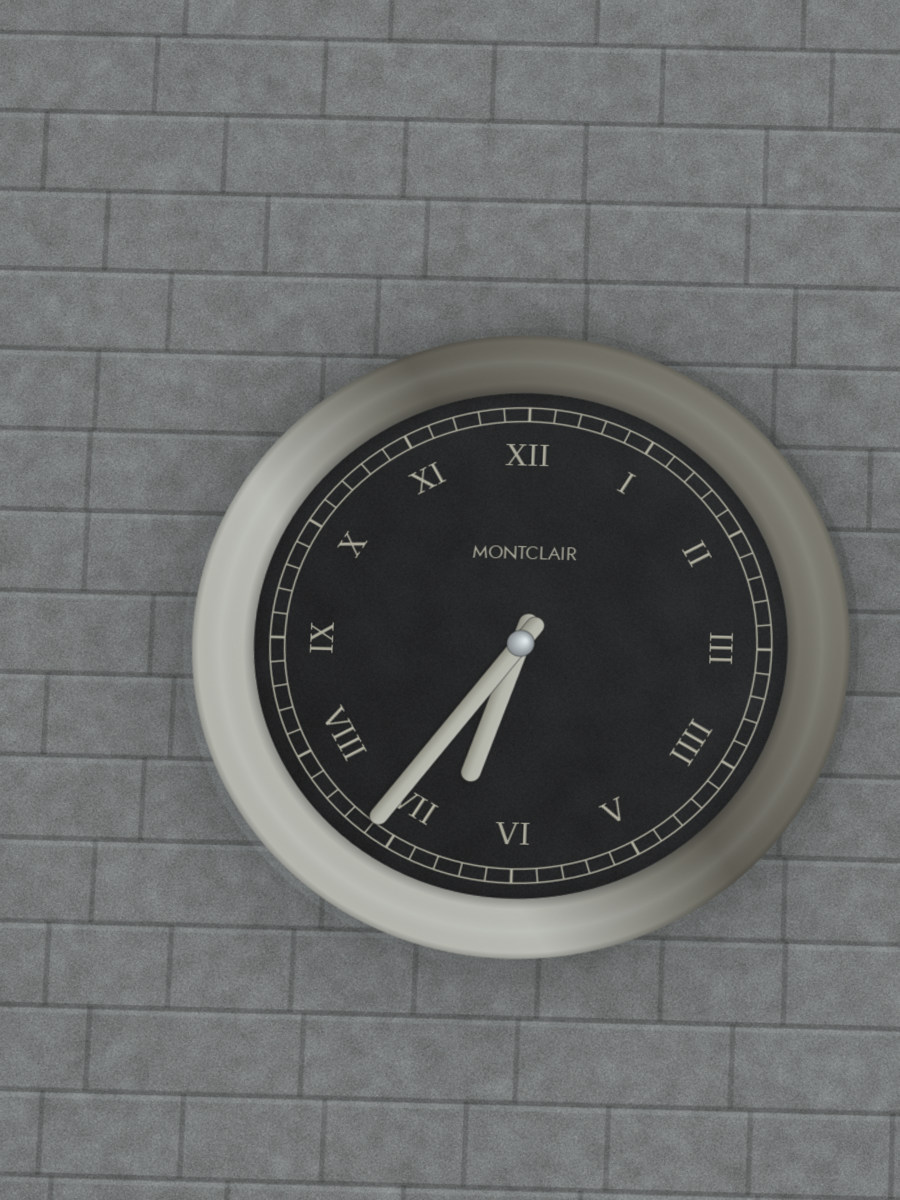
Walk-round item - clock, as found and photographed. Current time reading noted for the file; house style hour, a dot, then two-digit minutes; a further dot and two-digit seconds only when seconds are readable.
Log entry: 6.36
